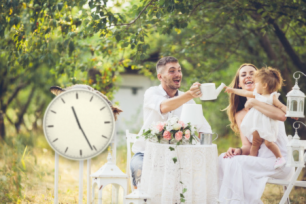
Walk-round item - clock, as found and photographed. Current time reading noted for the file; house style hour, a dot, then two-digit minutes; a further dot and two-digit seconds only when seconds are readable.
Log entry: 11.26
